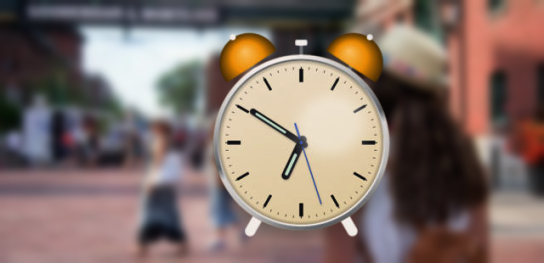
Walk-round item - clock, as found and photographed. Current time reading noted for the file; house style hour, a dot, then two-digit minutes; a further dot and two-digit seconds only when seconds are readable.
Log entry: 6.50.27
